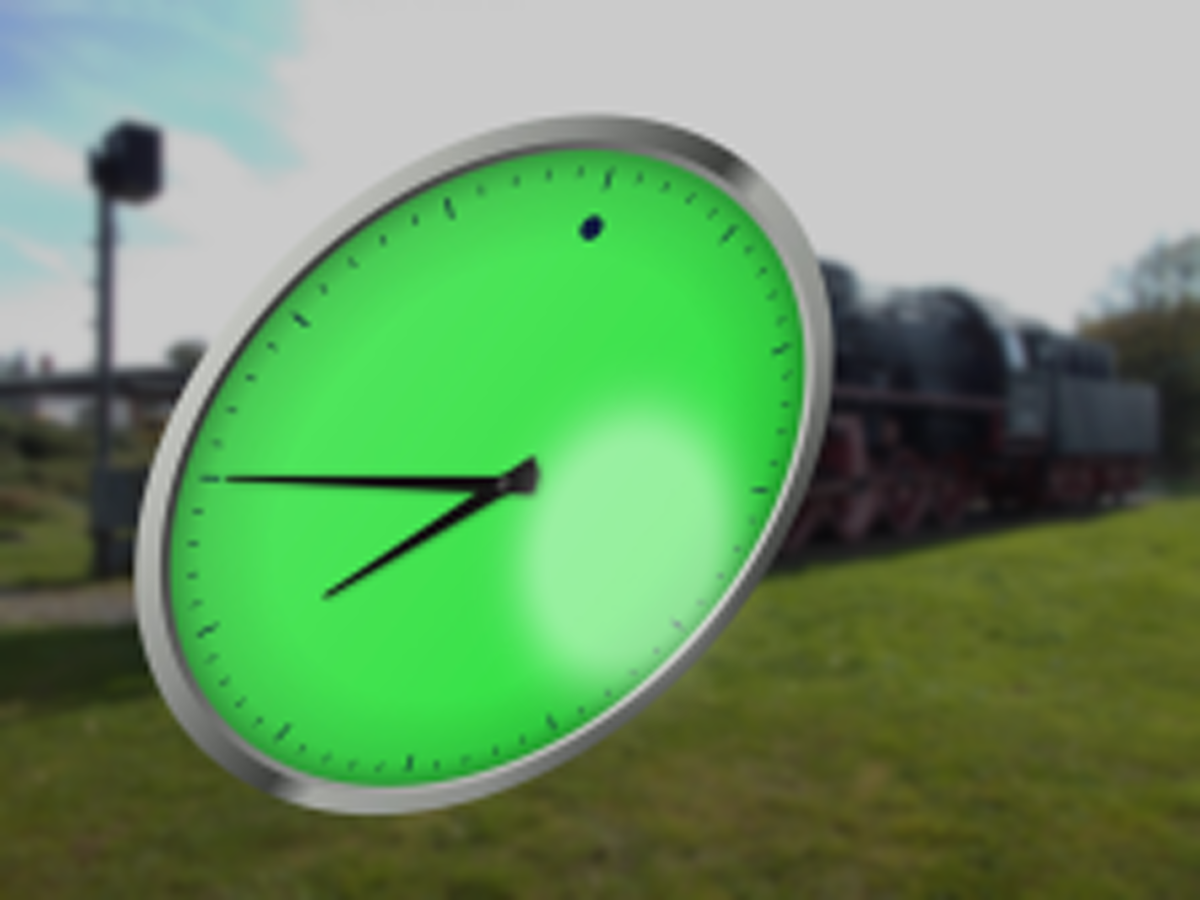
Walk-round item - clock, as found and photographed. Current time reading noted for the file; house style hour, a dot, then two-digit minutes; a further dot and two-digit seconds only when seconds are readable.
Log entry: 7.45
